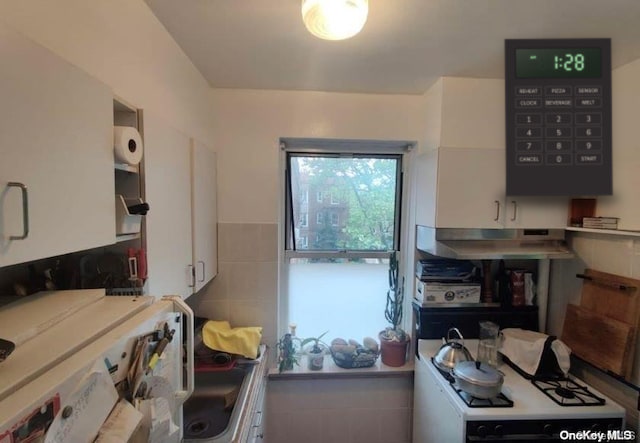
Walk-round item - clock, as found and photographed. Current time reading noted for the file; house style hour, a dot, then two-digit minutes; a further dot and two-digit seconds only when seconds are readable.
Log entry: 1.28
